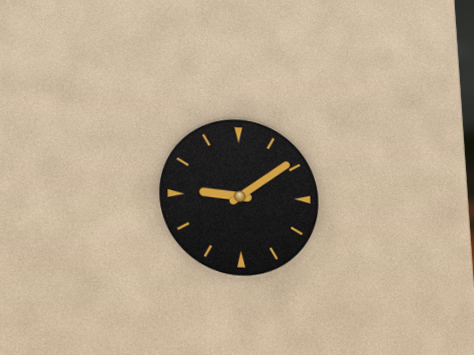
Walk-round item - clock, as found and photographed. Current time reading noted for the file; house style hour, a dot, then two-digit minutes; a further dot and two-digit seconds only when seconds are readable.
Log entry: 9.09
